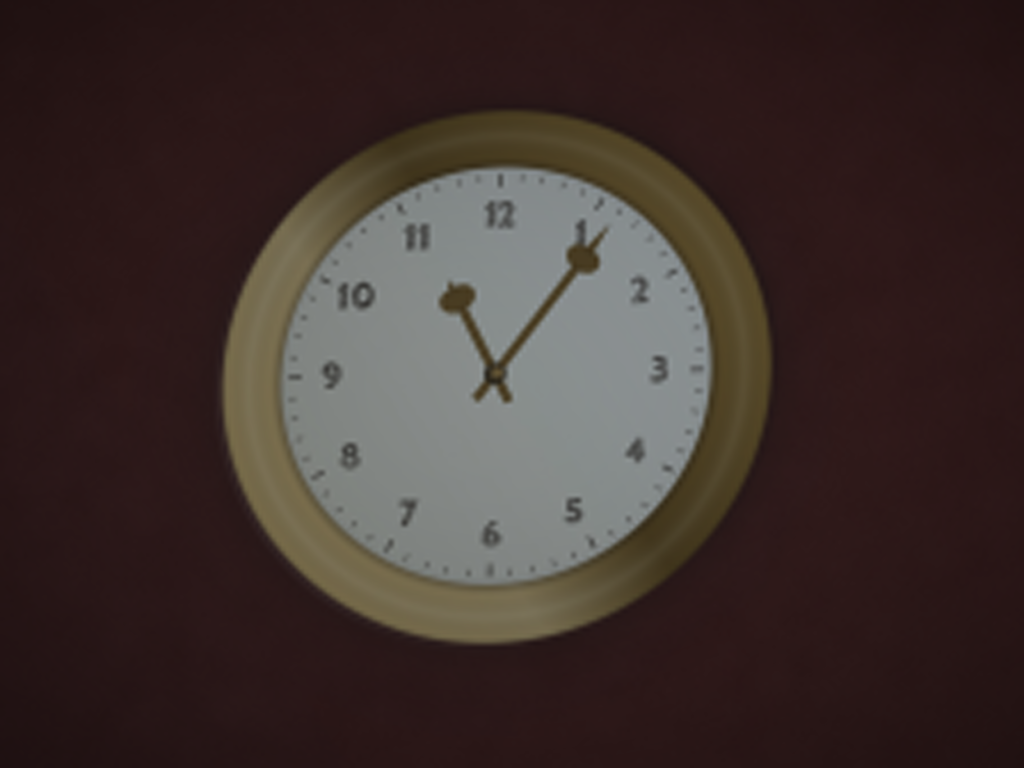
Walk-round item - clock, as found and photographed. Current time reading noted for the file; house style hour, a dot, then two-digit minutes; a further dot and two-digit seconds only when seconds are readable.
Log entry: 11.06
